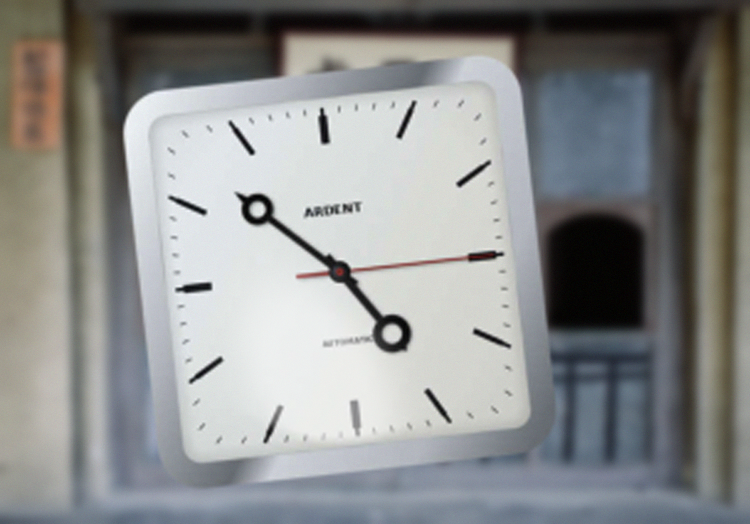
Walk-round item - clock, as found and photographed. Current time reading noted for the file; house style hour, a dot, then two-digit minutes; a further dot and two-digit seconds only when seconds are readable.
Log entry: 4.52.15
